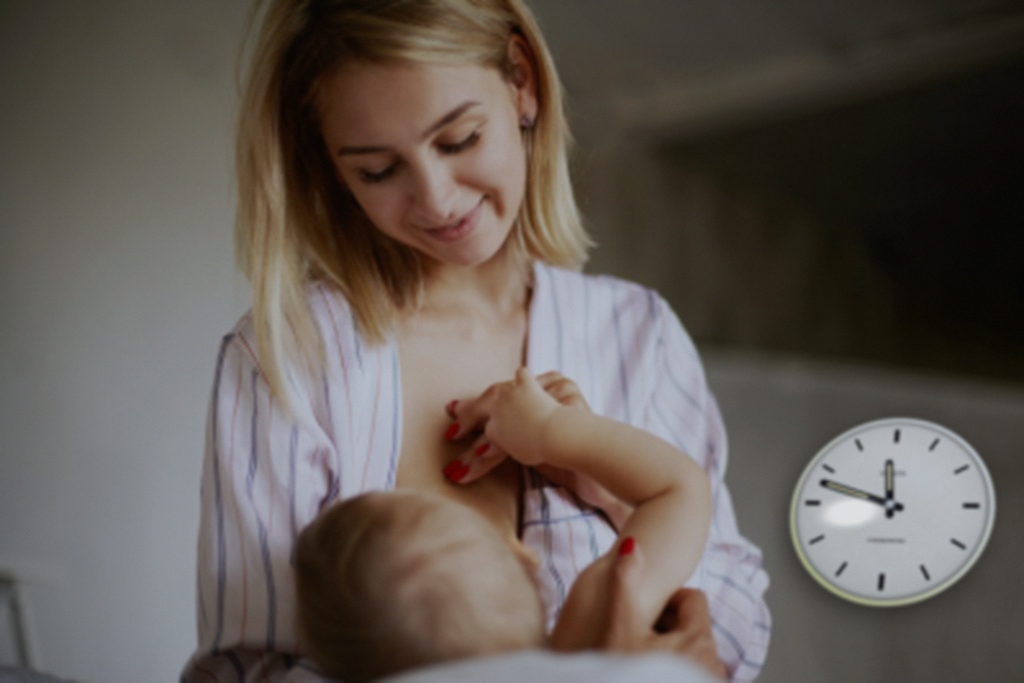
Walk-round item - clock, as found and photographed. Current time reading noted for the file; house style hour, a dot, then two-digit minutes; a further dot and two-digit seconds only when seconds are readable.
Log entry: 11.48
